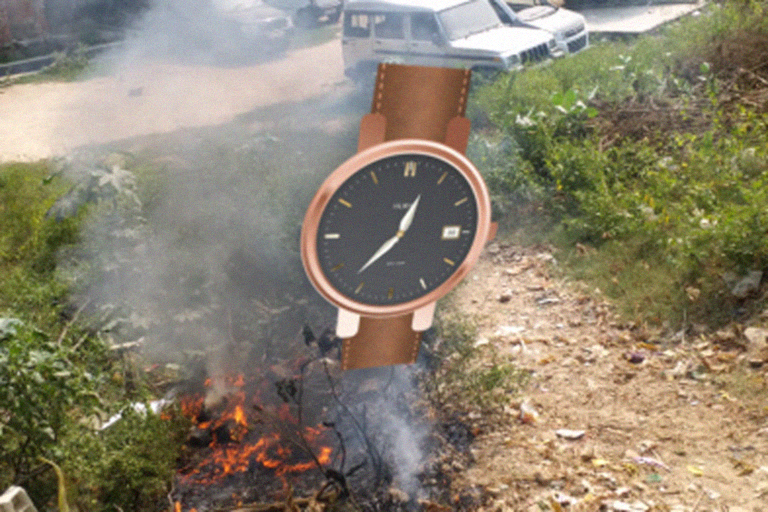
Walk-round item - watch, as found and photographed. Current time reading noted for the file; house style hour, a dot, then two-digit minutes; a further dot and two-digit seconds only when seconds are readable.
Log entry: 12.37
